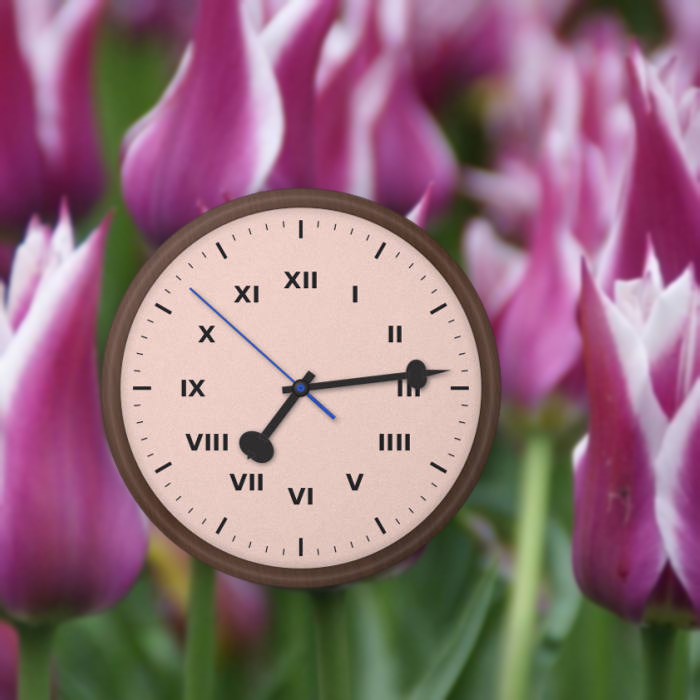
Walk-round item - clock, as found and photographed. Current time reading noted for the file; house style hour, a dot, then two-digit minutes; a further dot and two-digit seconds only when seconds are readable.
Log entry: 7.13.52
